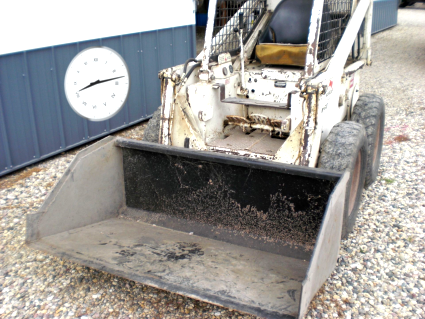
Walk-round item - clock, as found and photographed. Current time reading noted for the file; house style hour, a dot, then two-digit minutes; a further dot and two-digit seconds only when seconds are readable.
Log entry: 8.13
